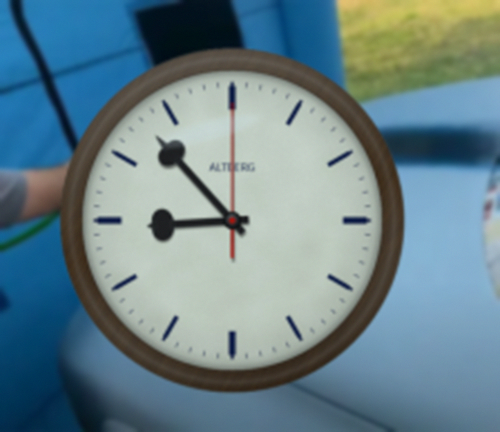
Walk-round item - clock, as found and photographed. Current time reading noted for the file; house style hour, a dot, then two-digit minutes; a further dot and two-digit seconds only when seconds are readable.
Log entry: 8.53.00
